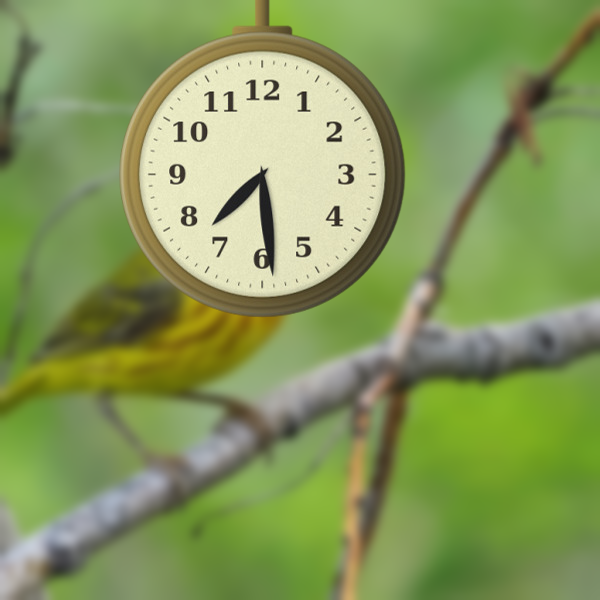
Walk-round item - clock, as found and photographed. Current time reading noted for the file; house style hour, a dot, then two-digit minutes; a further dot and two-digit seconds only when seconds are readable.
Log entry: 7.29
